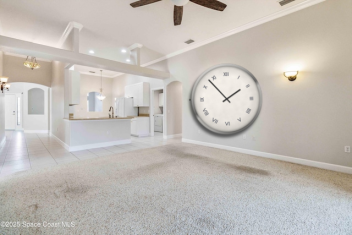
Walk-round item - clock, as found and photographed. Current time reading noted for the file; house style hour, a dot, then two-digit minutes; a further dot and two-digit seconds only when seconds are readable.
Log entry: 1.53
